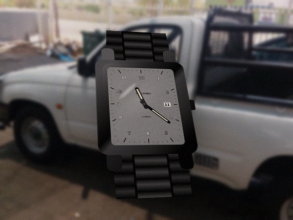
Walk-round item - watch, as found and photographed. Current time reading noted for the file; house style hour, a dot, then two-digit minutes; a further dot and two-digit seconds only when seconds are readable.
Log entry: 11.22
